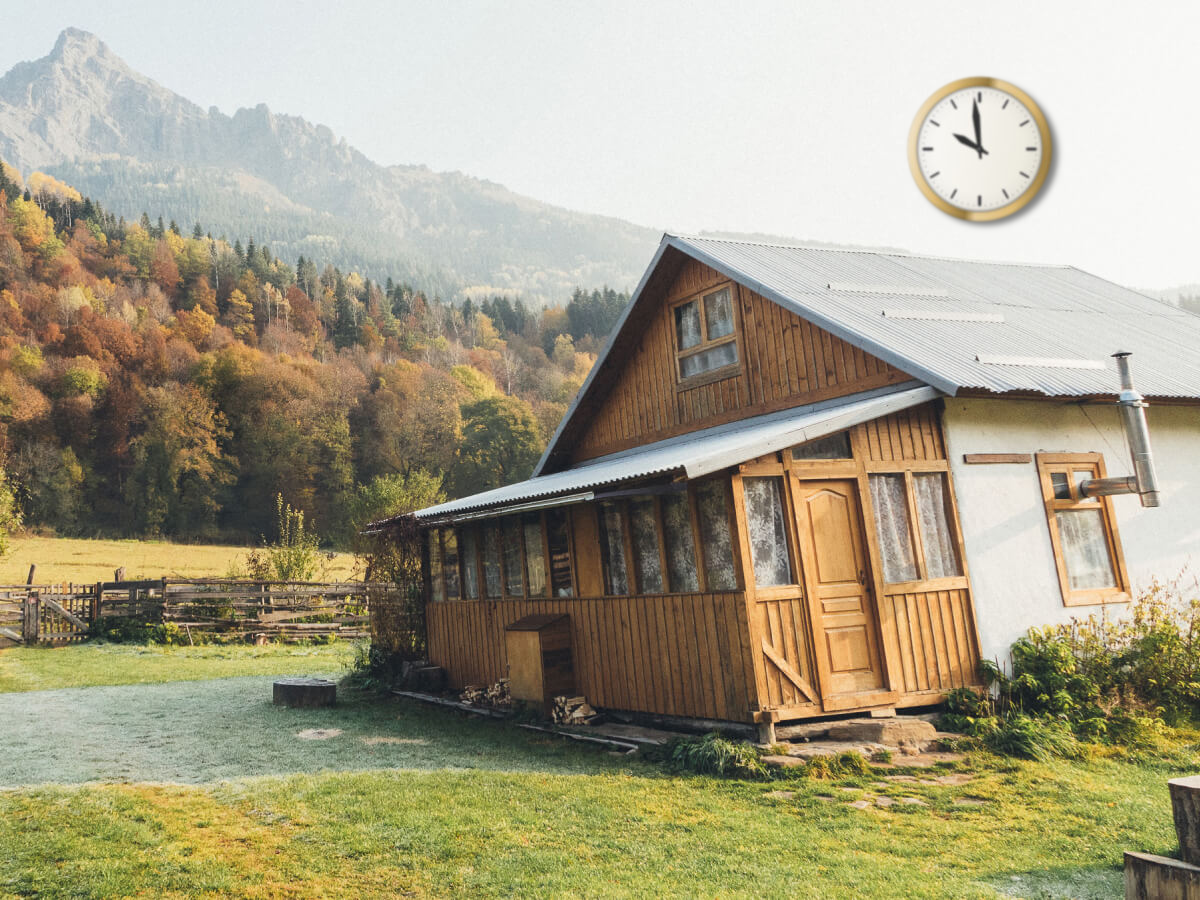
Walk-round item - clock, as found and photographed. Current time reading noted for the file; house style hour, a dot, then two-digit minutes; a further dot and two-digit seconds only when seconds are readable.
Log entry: 9.59
